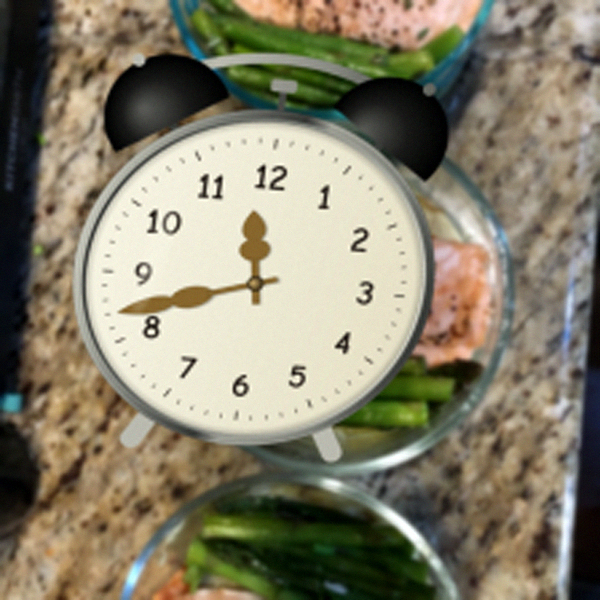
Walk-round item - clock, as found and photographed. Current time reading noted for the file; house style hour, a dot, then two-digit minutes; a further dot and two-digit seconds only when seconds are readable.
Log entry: 11.42
